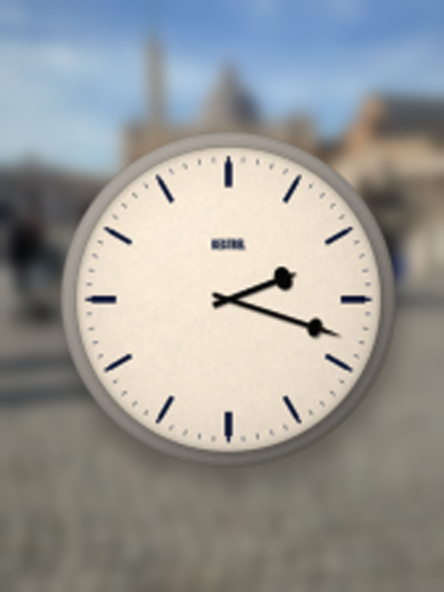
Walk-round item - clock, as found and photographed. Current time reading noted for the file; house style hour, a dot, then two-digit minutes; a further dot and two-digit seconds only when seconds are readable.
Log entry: 2.18
